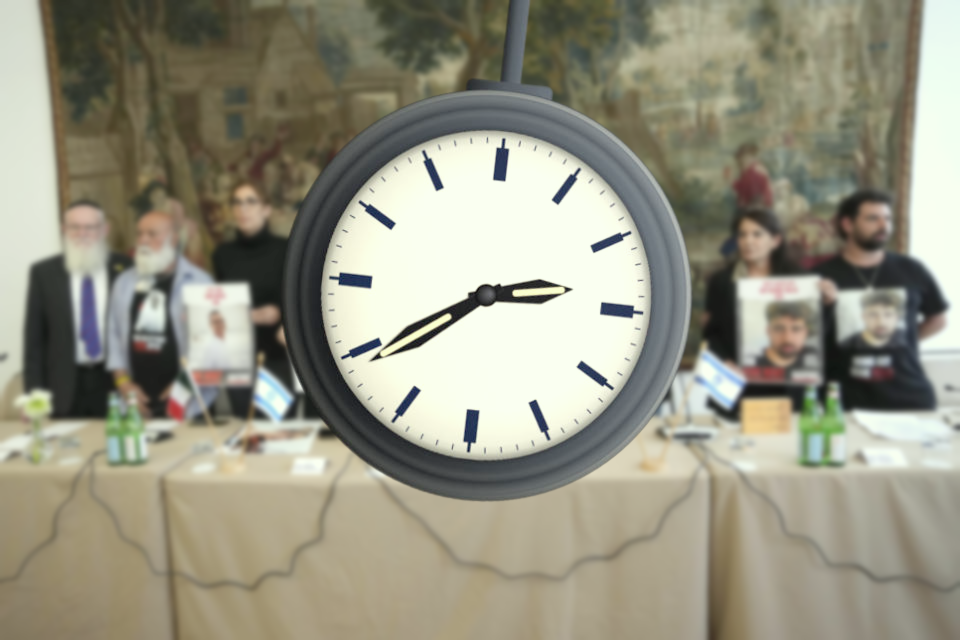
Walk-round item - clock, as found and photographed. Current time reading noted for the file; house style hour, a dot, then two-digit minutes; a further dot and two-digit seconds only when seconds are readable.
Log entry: 2.39
